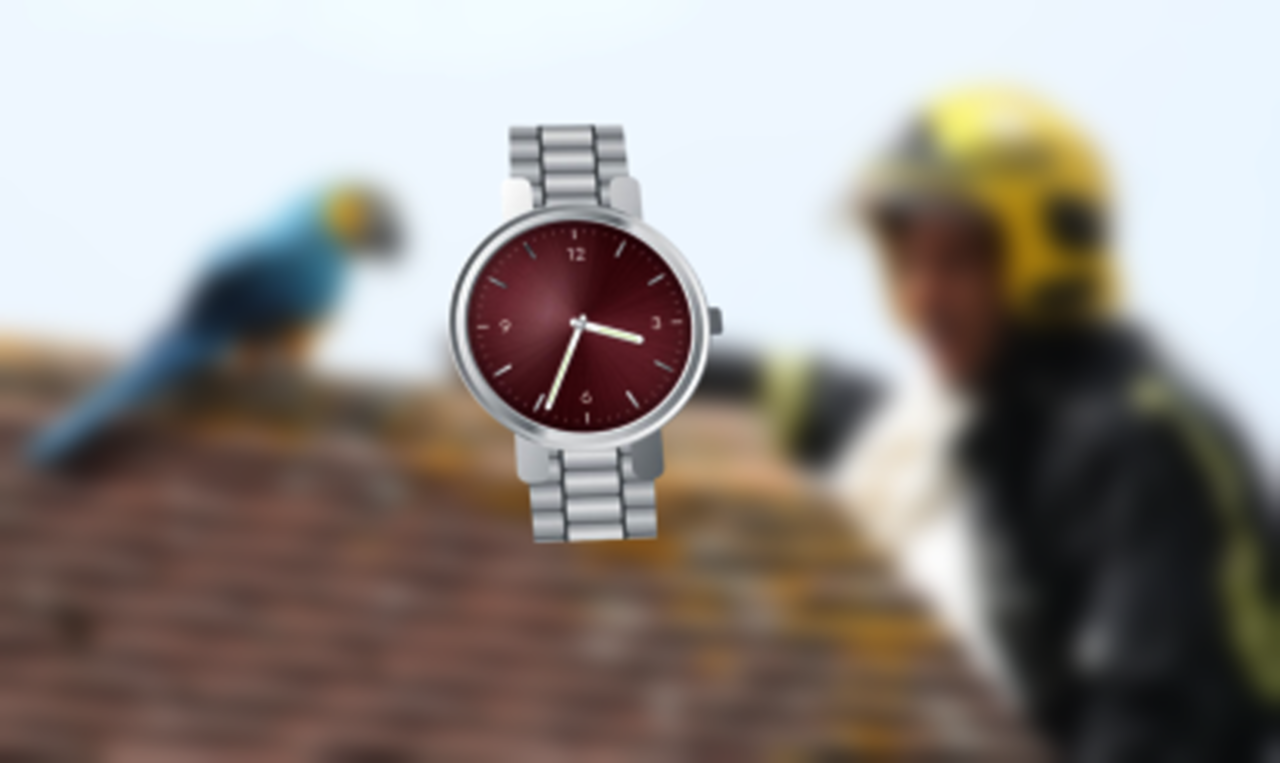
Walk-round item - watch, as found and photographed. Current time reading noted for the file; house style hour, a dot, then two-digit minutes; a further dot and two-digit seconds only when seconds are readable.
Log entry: 3.34
